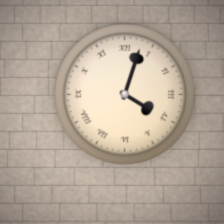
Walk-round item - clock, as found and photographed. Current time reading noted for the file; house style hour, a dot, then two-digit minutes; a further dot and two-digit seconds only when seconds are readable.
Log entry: 4.03
